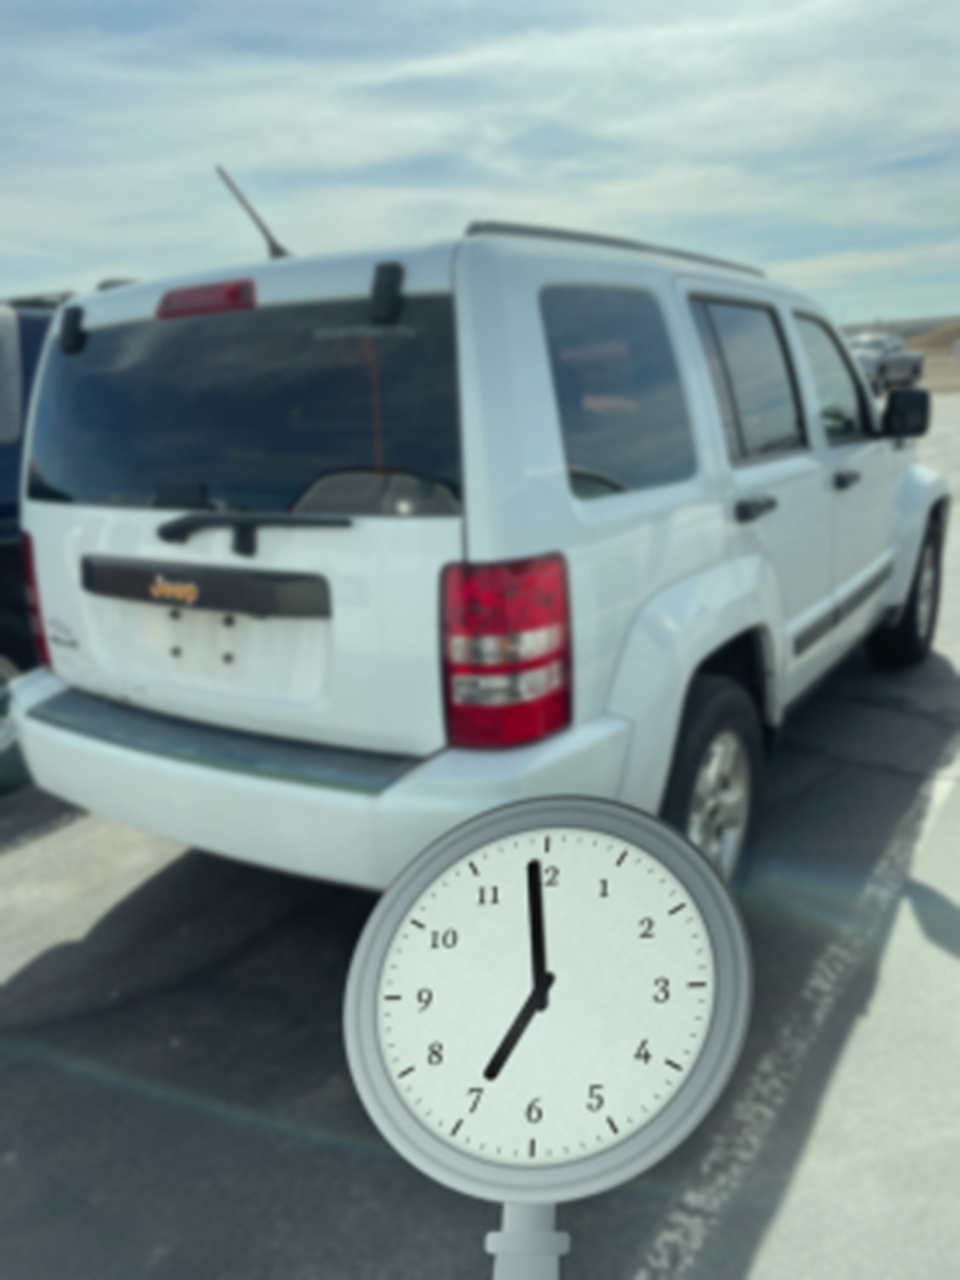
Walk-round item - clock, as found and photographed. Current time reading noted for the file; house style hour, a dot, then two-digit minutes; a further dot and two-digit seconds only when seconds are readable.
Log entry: 6.59
